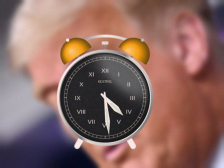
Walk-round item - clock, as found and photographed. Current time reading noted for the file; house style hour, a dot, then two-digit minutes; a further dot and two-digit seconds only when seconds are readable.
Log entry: 4.29
